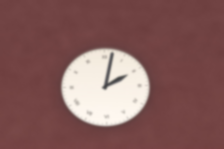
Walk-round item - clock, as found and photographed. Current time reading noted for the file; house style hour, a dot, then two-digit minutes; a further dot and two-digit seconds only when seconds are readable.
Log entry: 2.02
